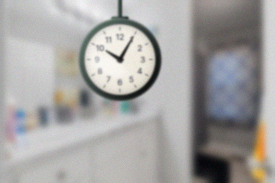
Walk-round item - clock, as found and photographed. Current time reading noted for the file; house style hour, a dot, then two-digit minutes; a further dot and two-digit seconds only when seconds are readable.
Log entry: 10.05
